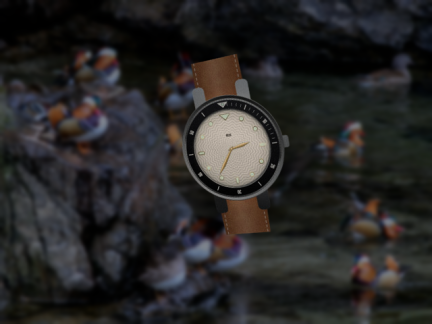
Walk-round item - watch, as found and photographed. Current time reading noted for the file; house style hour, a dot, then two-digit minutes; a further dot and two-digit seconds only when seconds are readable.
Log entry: 2.36
